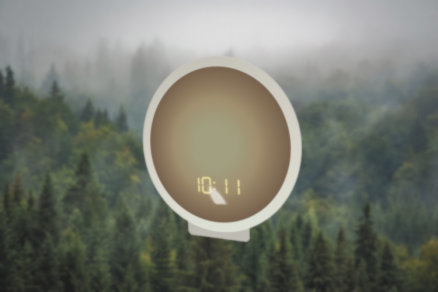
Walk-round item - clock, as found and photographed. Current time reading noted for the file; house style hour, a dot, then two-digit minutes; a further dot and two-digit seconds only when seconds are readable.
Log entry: 10.11
